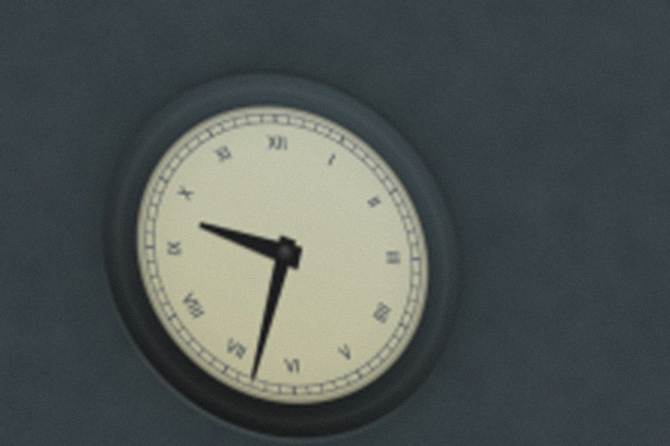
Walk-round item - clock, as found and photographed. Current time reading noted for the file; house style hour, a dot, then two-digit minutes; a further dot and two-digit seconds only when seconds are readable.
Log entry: 9.33
